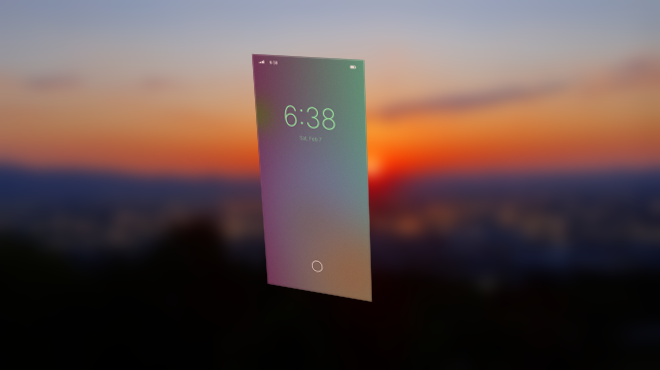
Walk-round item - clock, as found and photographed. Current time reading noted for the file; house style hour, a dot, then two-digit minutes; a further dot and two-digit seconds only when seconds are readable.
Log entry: 6.38
